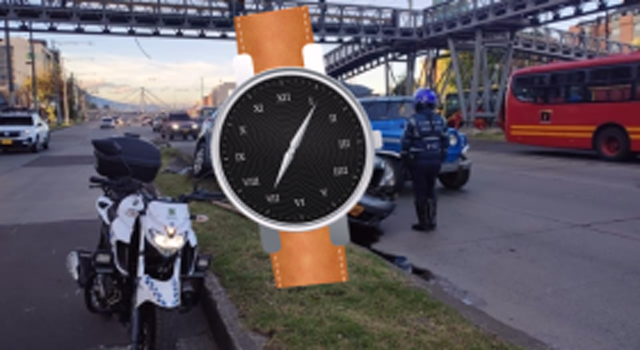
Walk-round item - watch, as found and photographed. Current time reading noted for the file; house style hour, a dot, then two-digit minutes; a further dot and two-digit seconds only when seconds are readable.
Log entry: 7.06
